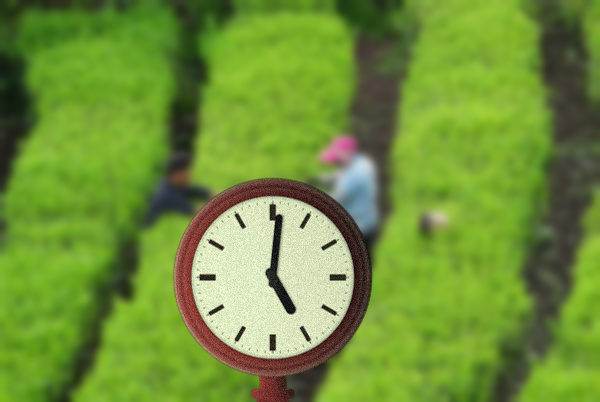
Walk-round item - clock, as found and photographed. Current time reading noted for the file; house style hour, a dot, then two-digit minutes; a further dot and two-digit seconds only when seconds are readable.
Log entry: 5.01
